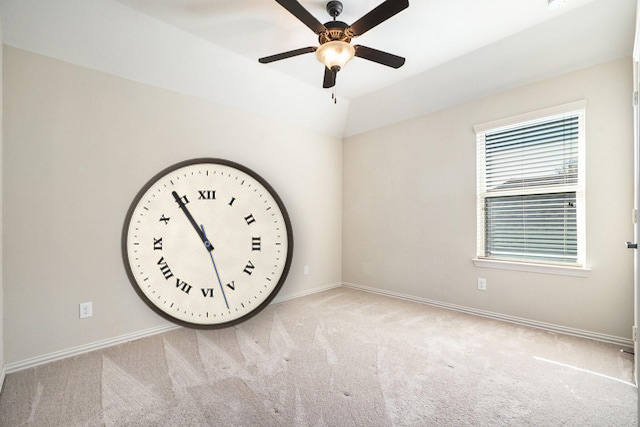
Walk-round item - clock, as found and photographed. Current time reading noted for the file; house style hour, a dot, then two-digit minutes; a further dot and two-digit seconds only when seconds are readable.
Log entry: 10.54.27
